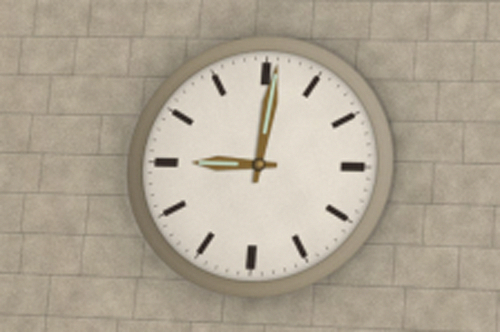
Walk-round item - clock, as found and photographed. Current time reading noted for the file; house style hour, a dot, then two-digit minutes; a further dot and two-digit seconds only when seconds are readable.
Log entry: 9.01
